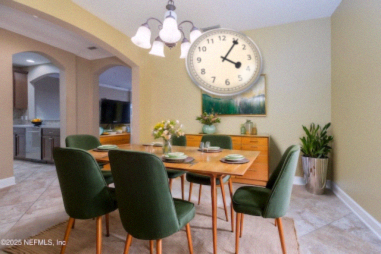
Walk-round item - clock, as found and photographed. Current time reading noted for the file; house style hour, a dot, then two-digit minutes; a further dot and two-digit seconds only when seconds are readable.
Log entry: 4.06
